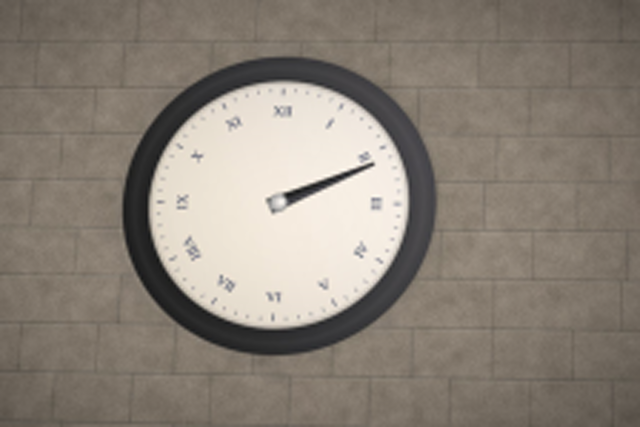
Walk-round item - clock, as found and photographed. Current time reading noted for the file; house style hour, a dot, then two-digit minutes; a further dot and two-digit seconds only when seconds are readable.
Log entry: 2.11
